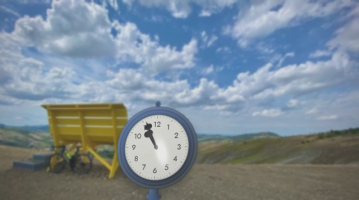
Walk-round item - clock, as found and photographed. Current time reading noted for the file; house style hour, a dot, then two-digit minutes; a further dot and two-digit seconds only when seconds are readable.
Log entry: 10.56
